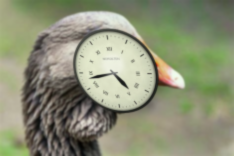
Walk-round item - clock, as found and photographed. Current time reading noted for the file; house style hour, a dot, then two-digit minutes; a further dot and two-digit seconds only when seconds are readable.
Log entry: 4.43
